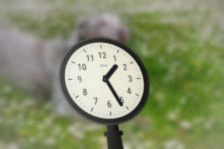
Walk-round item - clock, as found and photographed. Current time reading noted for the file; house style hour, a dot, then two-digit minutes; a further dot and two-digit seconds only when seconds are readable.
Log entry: 1.26
